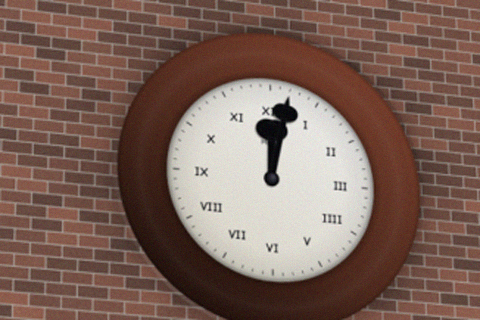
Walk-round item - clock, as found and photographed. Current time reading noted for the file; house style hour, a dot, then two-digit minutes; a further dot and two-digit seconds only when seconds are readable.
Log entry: 12.02
